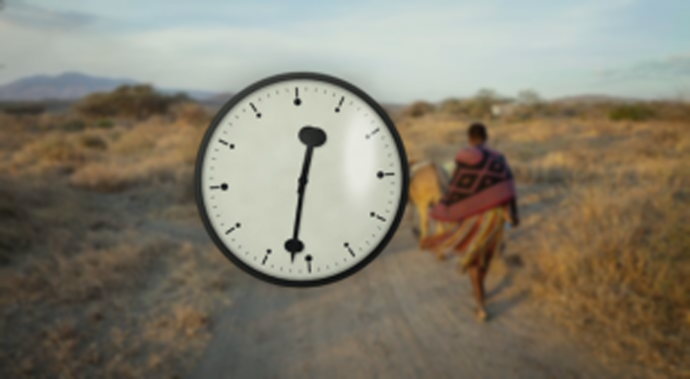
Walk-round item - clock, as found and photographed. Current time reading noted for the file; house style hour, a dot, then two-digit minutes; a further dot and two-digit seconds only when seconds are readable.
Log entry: 12.32
